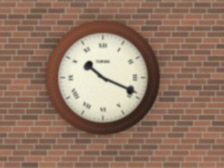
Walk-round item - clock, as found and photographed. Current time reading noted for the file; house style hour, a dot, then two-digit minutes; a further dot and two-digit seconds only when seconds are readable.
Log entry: 10.19
